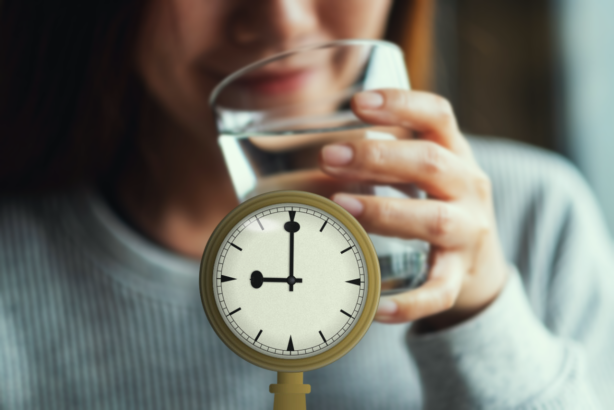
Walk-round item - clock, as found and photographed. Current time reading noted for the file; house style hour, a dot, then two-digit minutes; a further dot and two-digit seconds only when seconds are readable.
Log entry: 9.00
